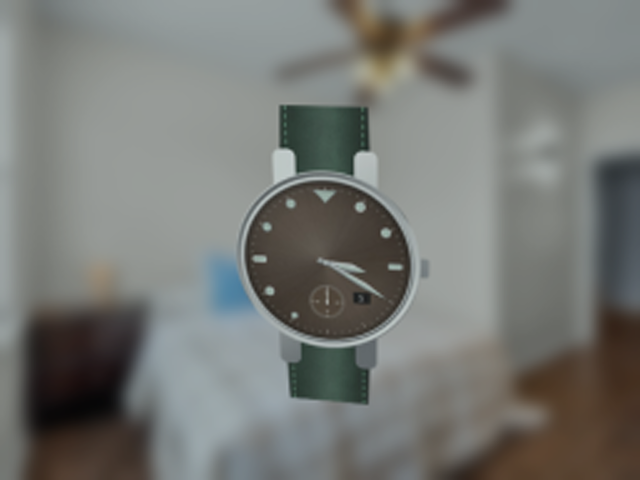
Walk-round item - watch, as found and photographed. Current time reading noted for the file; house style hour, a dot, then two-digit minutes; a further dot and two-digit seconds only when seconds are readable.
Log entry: 3.20
